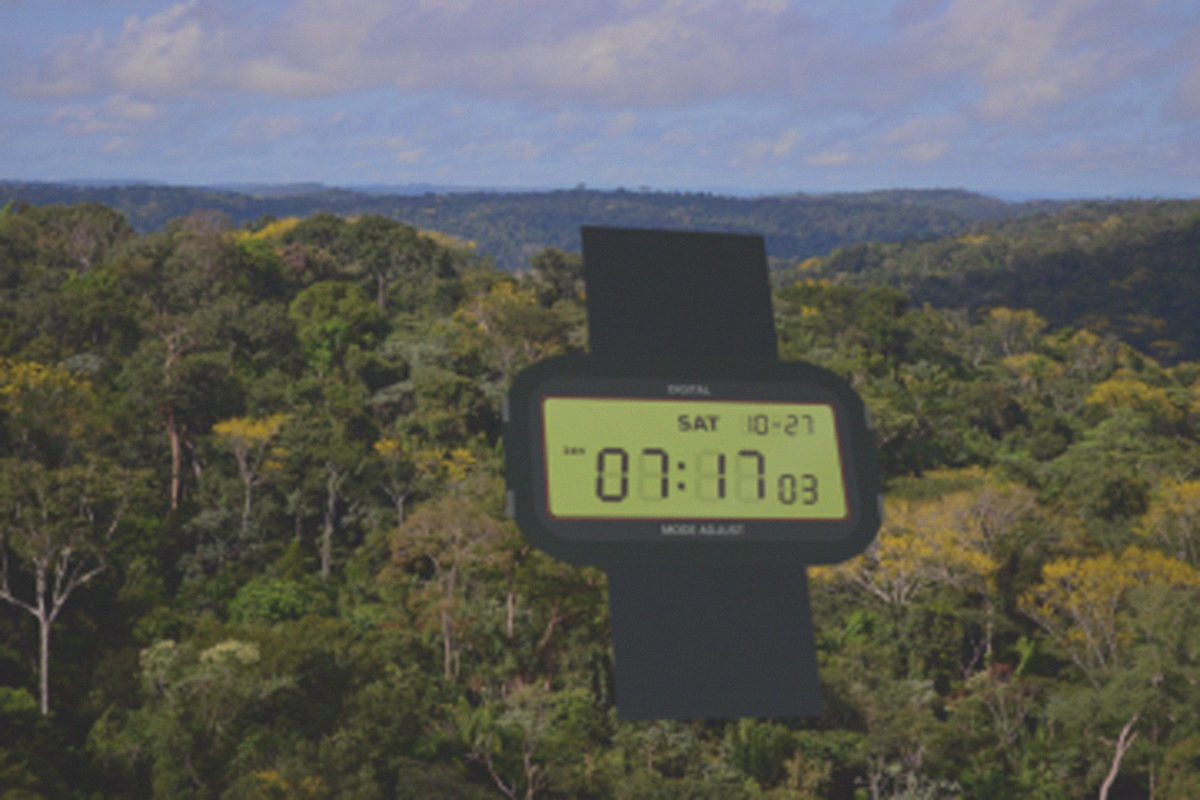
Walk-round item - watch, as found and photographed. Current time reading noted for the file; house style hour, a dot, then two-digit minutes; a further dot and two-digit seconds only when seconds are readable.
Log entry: 7.17.03
